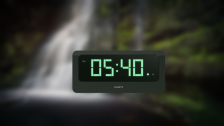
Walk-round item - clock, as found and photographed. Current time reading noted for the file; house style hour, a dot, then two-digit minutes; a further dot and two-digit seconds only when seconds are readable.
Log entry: 5.40
